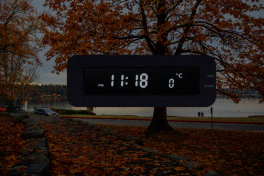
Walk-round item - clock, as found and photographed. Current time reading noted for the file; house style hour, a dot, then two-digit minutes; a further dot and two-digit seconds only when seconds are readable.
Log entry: 11.18
